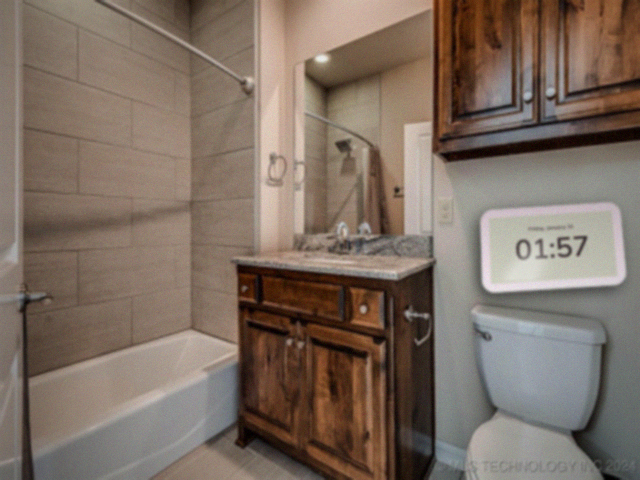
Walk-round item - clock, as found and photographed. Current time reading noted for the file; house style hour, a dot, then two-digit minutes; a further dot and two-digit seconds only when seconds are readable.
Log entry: 1.57
